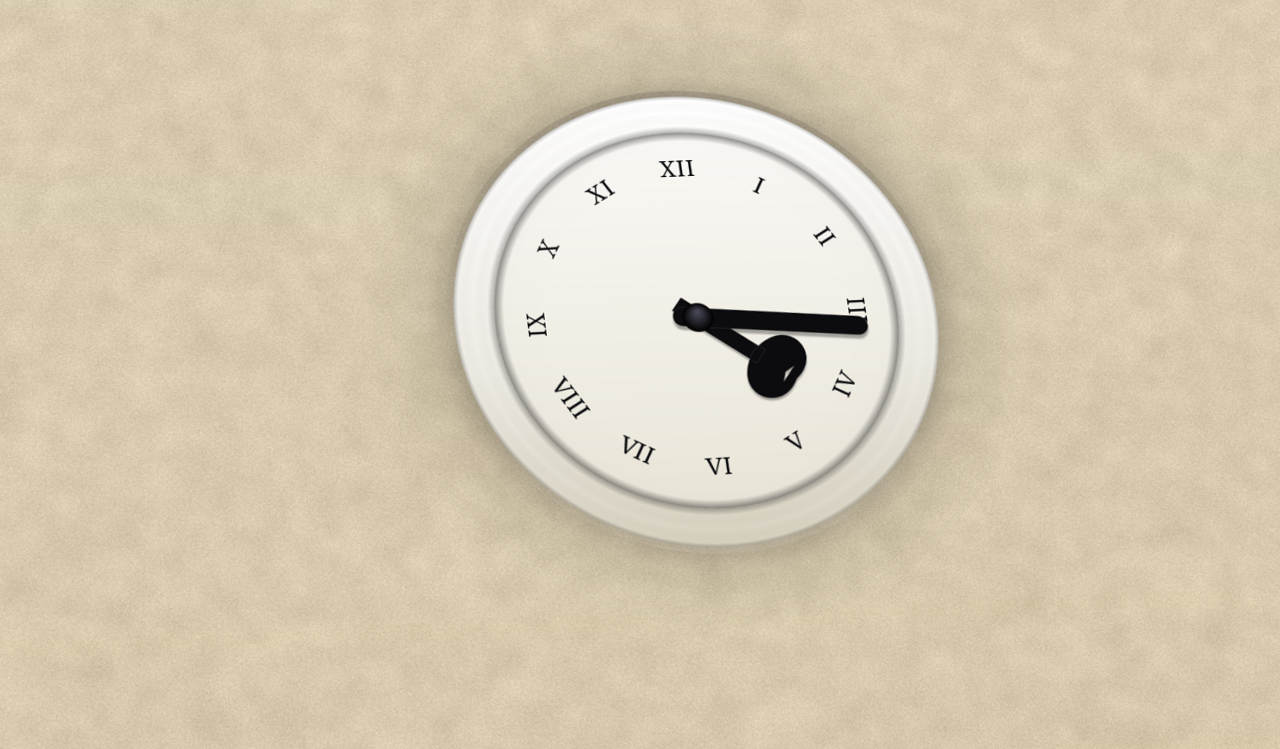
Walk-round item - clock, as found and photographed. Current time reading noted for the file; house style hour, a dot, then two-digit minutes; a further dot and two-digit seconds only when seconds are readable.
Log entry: 4.16
